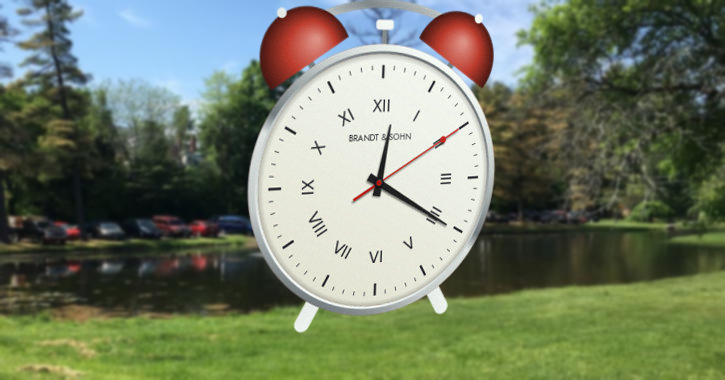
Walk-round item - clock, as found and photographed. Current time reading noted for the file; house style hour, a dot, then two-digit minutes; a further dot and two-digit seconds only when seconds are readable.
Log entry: 12.20.10
